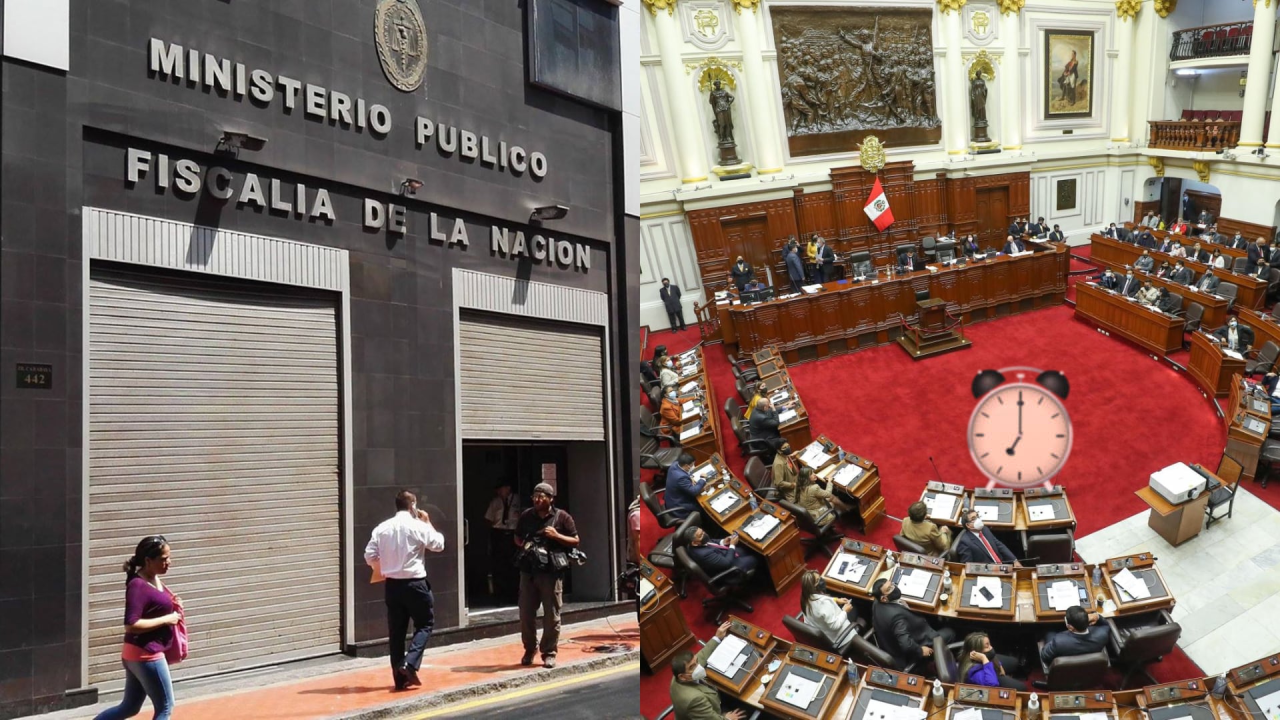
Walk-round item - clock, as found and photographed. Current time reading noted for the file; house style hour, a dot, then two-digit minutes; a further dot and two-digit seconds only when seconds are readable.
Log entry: 7.00
